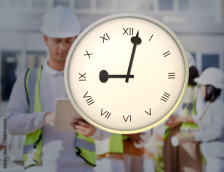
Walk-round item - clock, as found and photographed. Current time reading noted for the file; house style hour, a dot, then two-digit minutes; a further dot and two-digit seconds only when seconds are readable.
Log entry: 9.02
